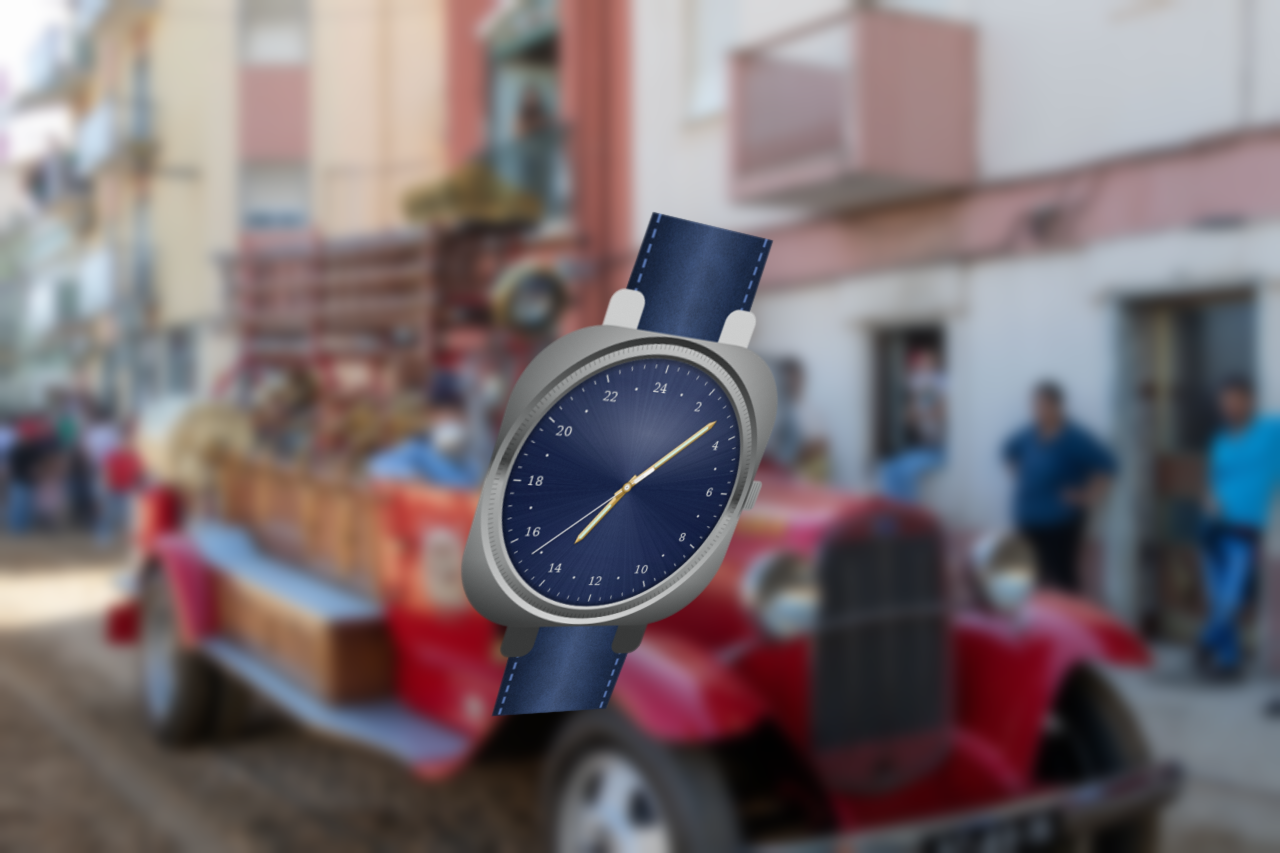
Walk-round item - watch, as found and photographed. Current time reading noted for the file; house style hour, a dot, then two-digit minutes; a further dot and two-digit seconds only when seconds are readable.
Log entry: 14.07.38
